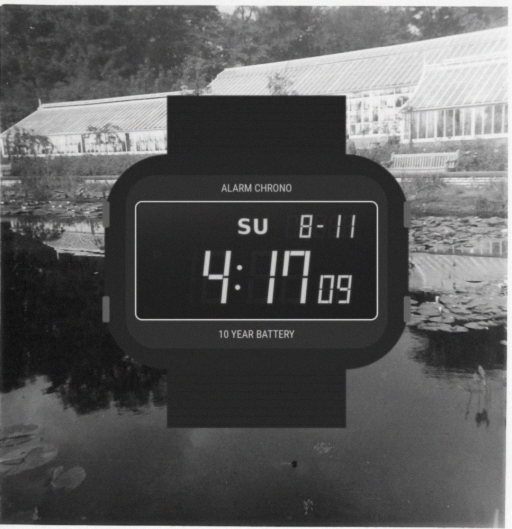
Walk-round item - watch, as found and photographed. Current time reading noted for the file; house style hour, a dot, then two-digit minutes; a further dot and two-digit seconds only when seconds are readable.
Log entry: 4.17.09
